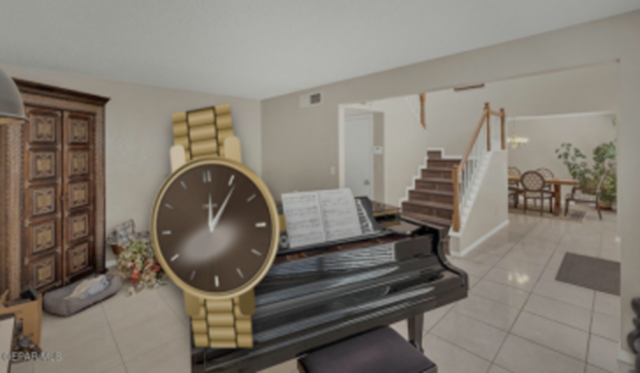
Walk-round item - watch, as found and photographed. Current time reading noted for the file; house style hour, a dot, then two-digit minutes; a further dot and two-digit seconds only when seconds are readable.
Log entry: 12.06
